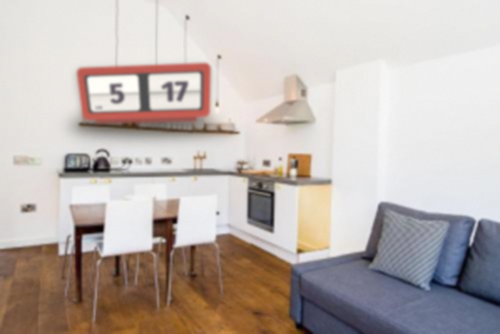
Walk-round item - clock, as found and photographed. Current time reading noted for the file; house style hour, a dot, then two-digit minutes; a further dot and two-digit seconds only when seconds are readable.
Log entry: 5.17
